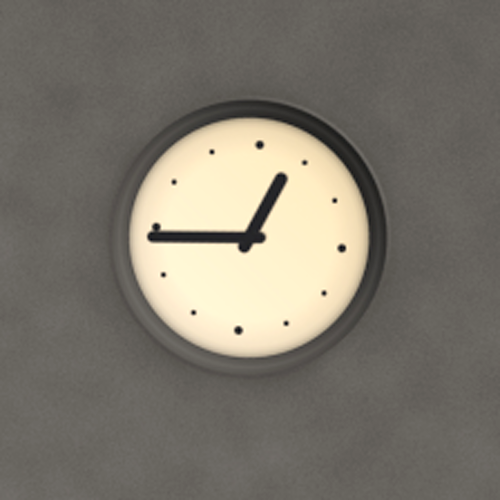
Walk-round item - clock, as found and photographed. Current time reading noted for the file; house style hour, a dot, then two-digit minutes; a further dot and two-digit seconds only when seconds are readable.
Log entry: 12.44
